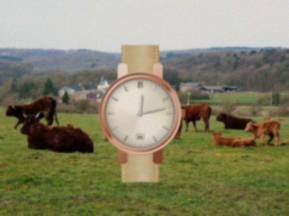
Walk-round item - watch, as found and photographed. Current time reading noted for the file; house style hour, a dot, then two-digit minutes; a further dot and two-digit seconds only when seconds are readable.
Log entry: 12.13
